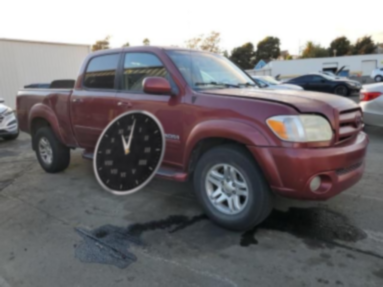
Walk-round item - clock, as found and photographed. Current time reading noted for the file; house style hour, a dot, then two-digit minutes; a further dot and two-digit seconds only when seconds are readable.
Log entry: 11.01
